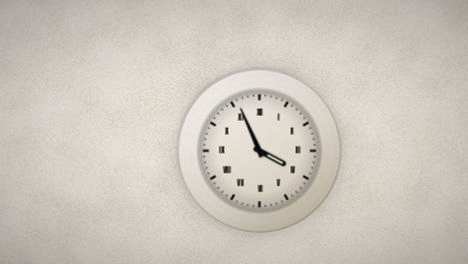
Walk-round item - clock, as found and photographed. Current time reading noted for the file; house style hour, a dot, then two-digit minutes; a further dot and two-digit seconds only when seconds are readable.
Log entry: 3.56
